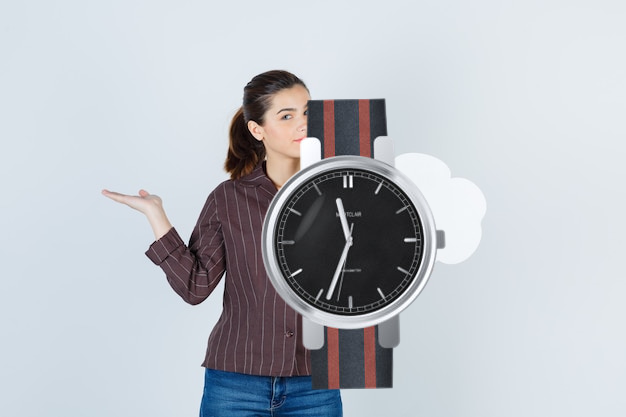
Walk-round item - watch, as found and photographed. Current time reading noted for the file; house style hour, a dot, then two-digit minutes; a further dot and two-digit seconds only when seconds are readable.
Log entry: 11.33.32
